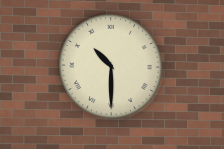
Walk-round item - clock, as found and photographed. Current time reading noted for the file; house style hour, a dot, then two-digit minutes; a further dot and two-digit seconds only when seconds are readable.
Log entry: 10.30
